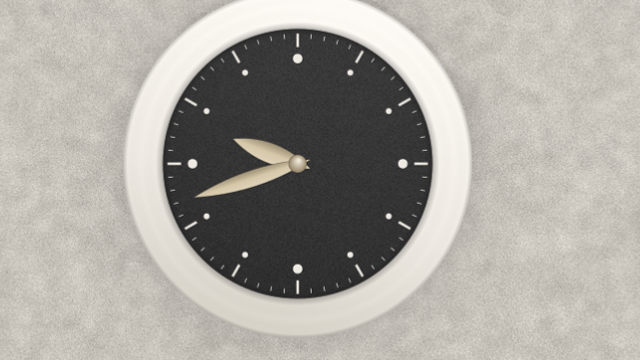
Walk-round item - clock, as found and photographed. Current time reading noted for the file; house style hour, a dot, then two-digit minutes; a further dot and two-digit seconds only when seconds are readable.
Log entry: 9.42
